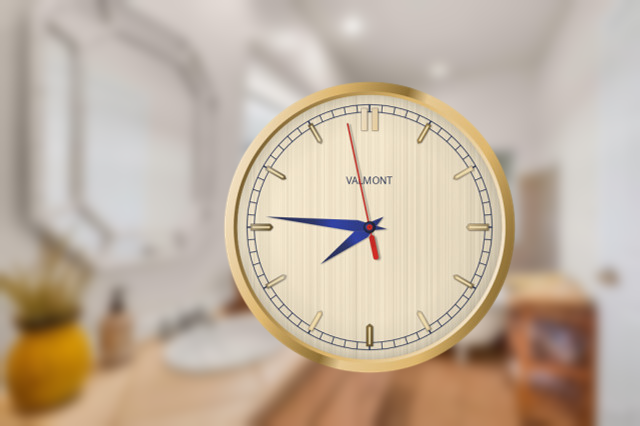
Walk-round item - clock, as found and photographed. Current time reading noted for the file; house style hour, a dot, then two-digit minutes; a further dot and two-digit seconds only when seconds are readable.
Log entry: 7.45.58
